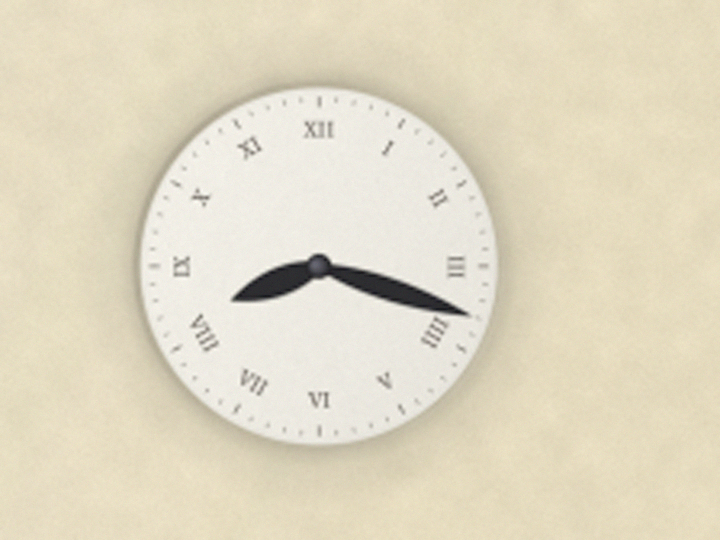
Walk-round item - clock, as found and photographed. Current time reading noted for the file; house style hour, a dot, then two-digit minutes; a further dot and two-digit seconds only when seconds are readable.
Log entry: 8.18
